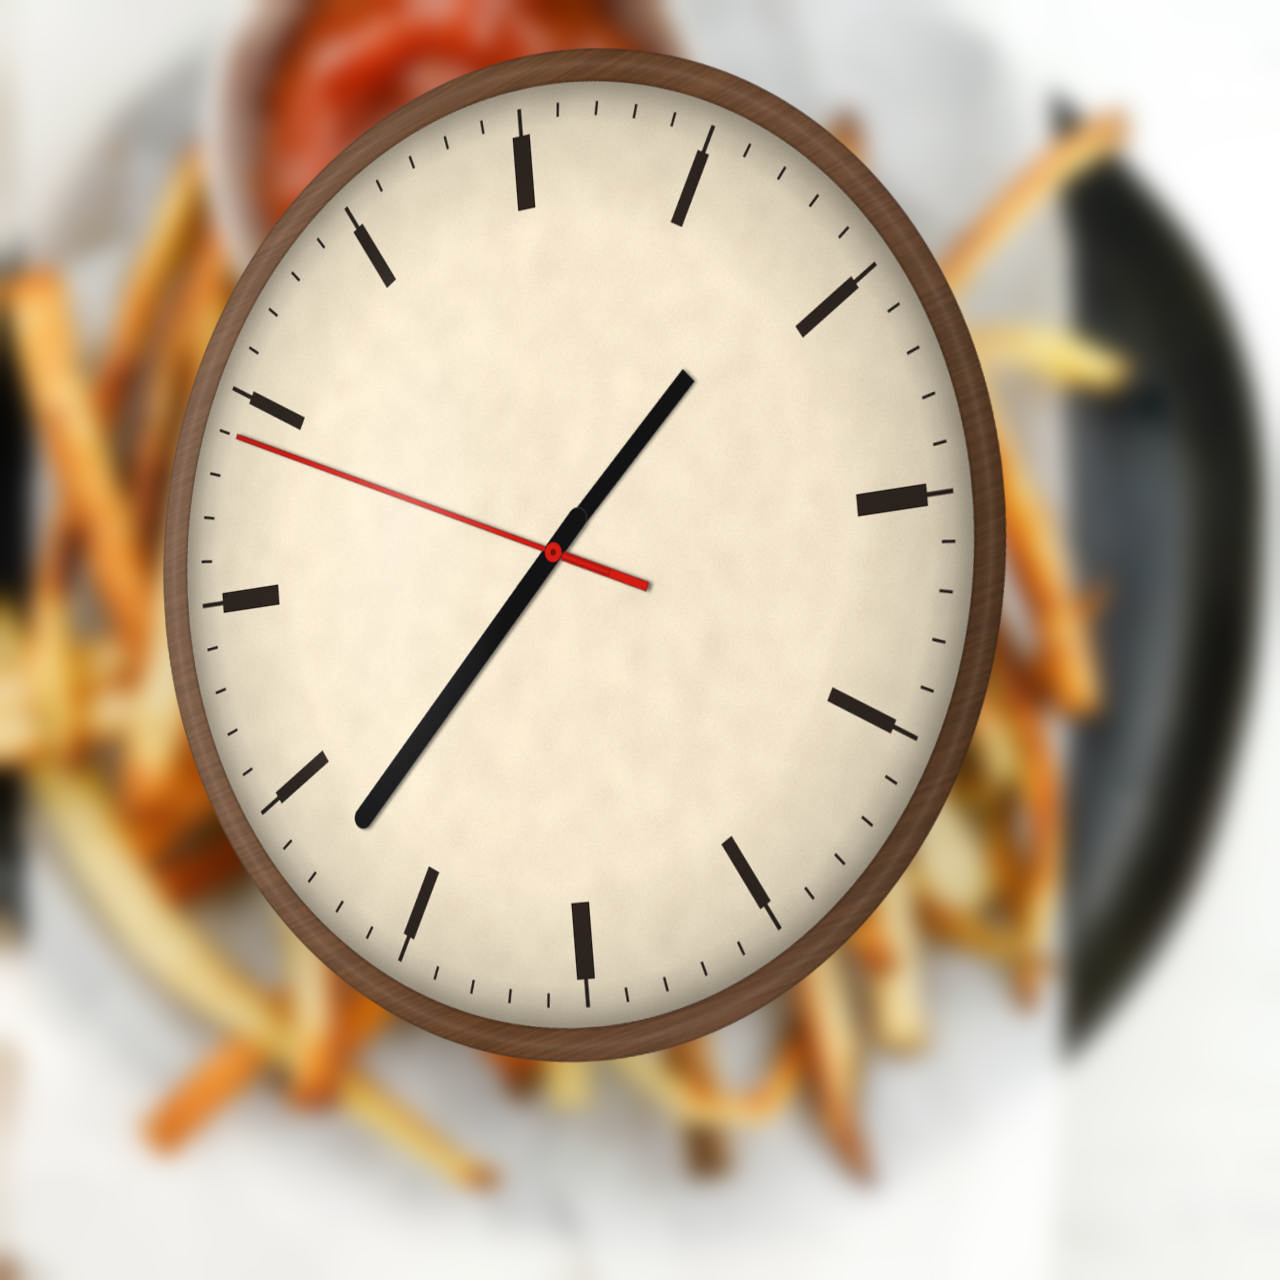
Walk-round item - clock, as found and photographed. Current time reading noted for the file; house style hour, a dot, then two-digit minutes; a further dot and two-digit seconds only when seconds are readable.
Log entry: 1.37.49
